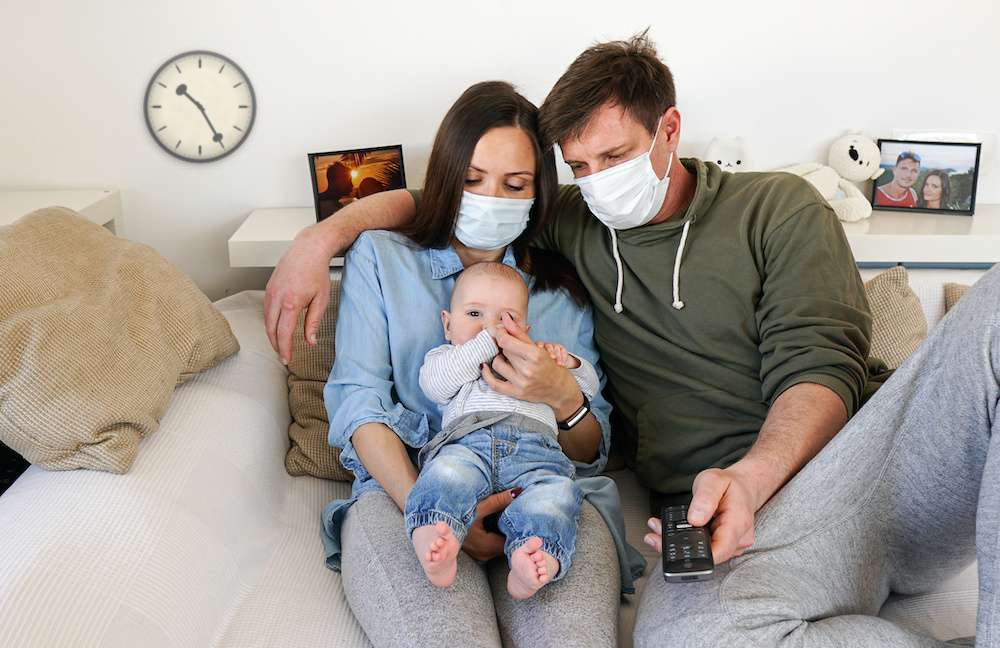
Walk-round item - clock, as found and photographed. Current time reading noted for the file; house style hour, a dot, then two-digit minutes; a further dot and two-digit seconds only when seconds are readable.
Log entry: 10.25
